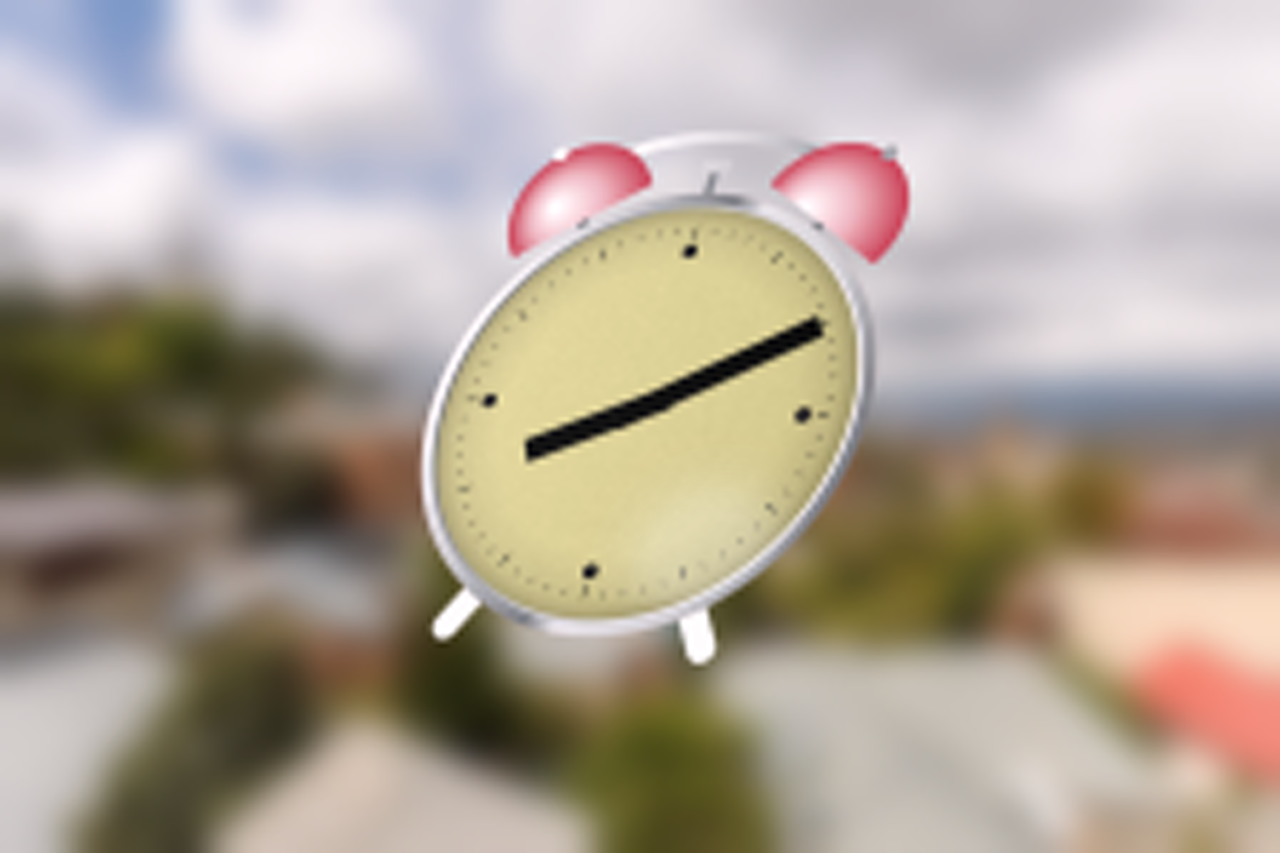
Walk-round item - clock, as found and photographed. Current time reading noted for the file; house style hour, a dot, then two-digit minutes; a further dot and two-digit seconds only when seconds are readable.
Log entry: 8.10
